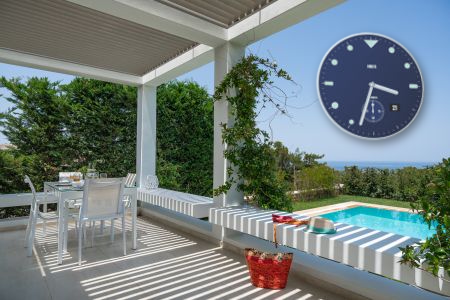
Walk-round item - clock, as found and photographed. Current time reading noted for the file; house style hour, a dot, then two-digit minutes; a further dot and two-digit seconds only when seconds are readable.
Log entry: 3.33
